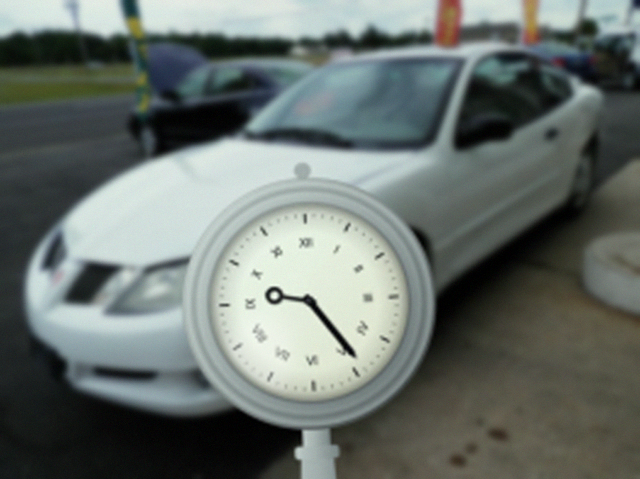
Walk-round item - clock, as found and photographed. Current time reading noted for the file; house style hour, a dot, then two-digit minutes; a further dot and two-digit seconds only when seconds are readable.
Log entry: 9.24
